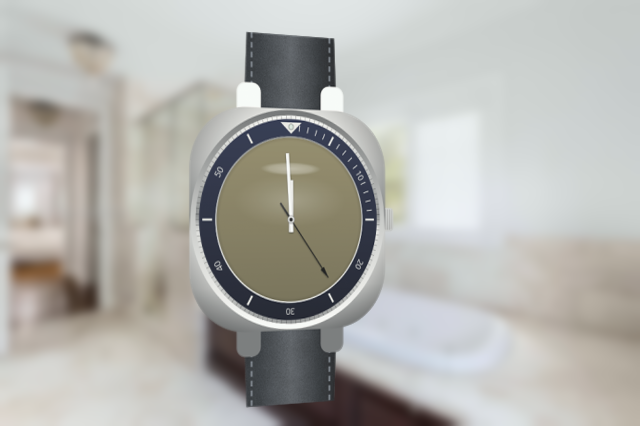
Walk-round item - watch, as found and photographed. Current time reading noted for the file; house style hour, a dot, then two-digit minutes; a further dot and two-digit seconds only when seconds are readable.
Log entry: 11.59.24
